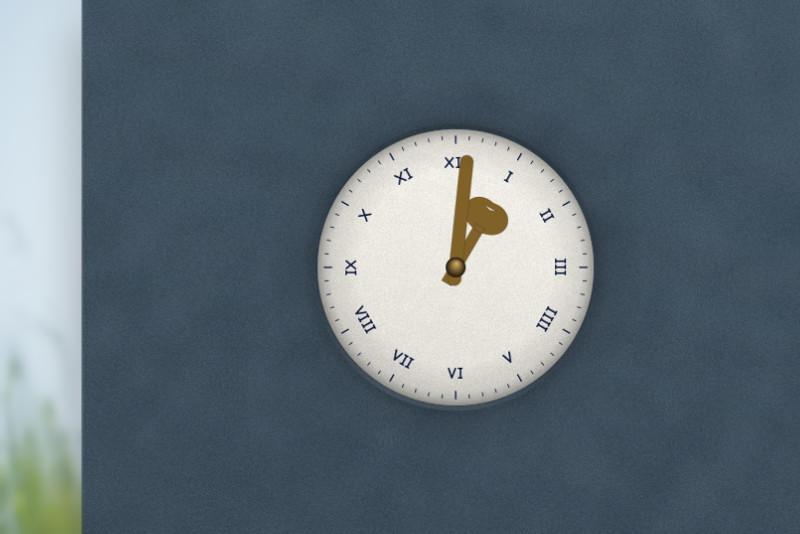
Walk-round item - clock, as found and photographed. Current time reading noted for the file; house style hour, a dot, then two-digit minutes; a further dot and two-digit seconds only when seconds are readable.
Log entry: 1.01
